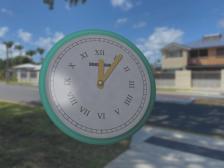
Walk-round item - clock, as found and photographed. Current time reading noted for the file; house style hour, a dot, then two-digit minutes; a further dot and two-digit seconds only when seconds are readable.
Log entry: 12.06
